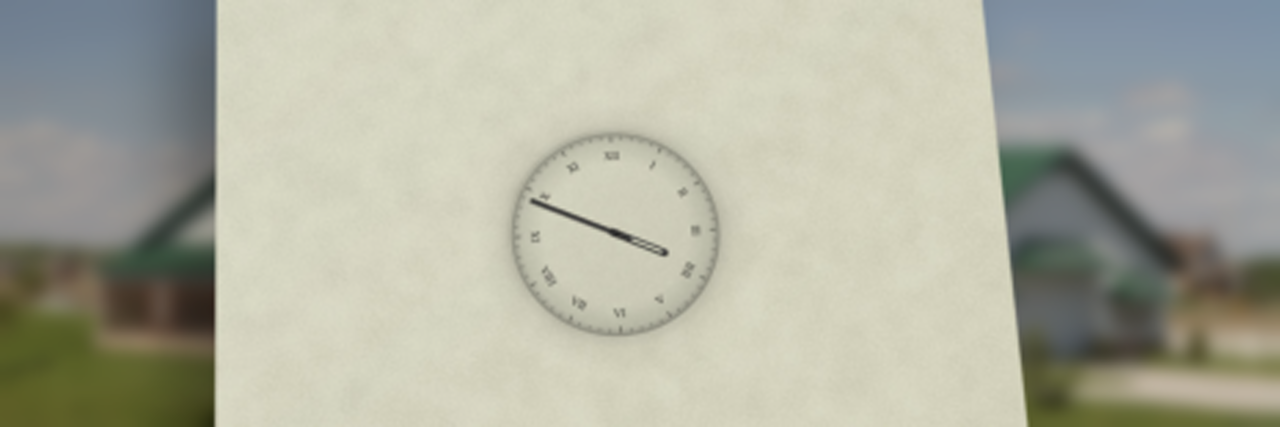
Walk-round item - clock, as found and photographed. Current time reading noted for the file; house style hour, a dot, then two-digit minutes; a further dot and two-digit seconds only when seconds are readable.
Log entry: 3.49
